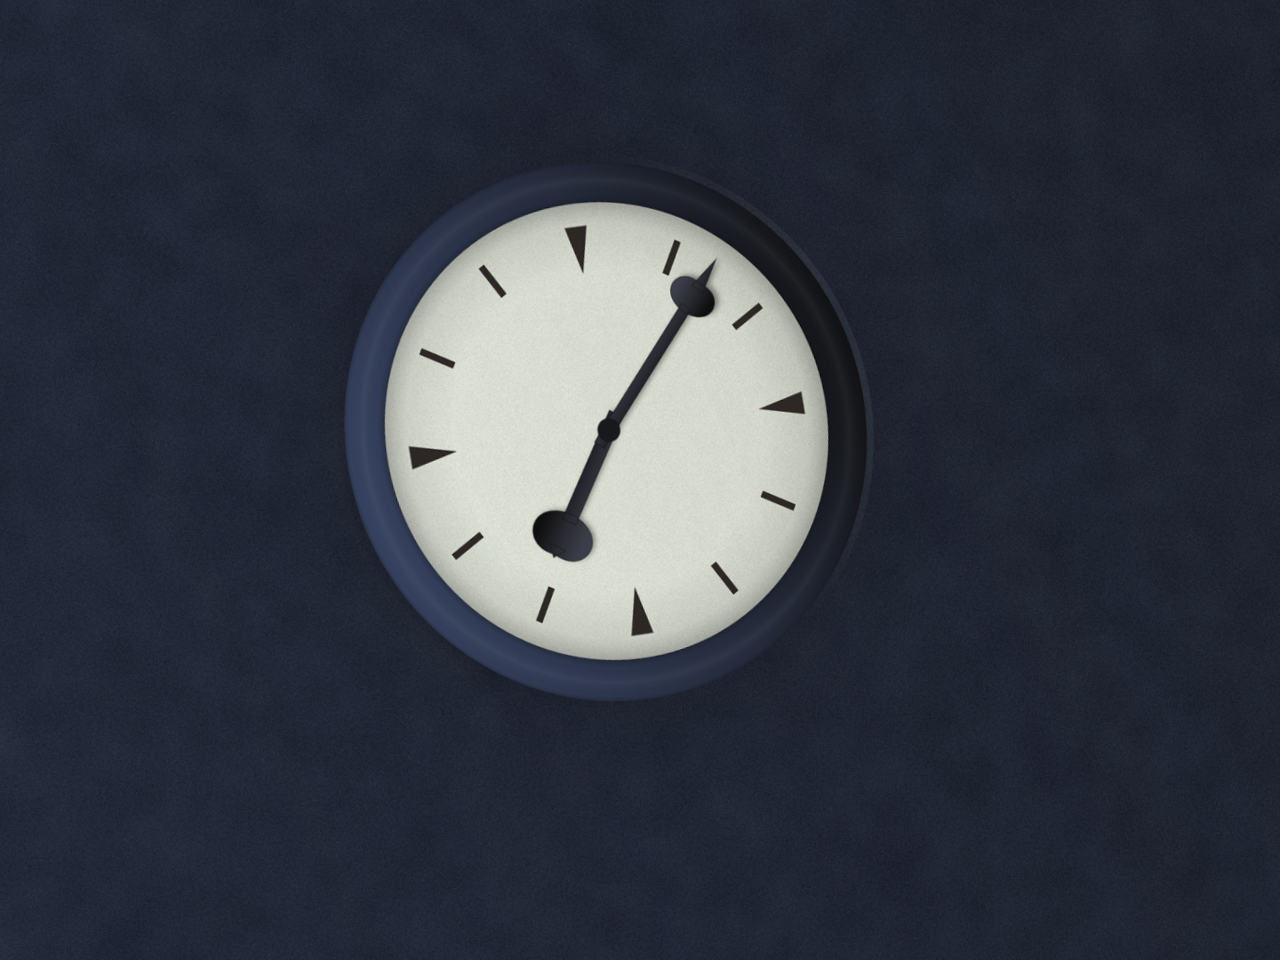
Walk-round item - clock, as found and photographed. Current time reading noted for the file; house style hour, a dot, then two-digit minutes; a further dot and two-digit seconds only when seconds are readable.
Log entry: 7.07
